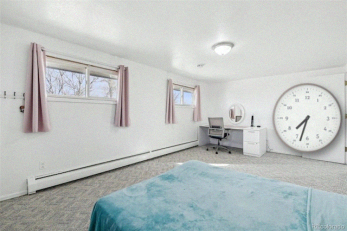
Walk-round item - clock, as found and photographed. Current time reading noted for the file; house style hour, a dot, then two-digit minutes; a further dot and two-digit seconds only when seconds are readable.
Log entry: 7.33
